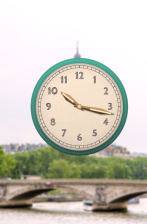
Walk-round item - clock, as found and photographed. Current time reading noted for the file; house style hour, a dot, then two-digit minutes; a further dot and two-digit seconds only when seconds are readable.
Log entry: 10.17
